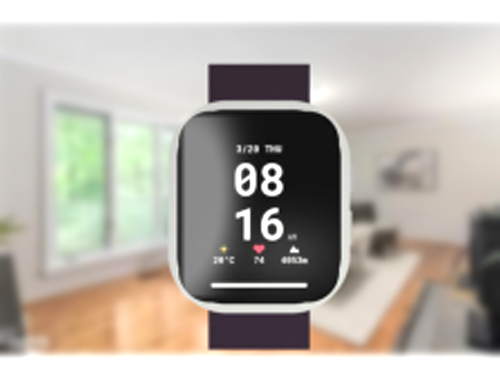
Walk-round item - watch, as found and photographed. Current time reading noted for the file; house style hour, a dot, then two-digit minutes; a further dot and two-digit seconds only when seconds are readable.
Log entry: 8.16
